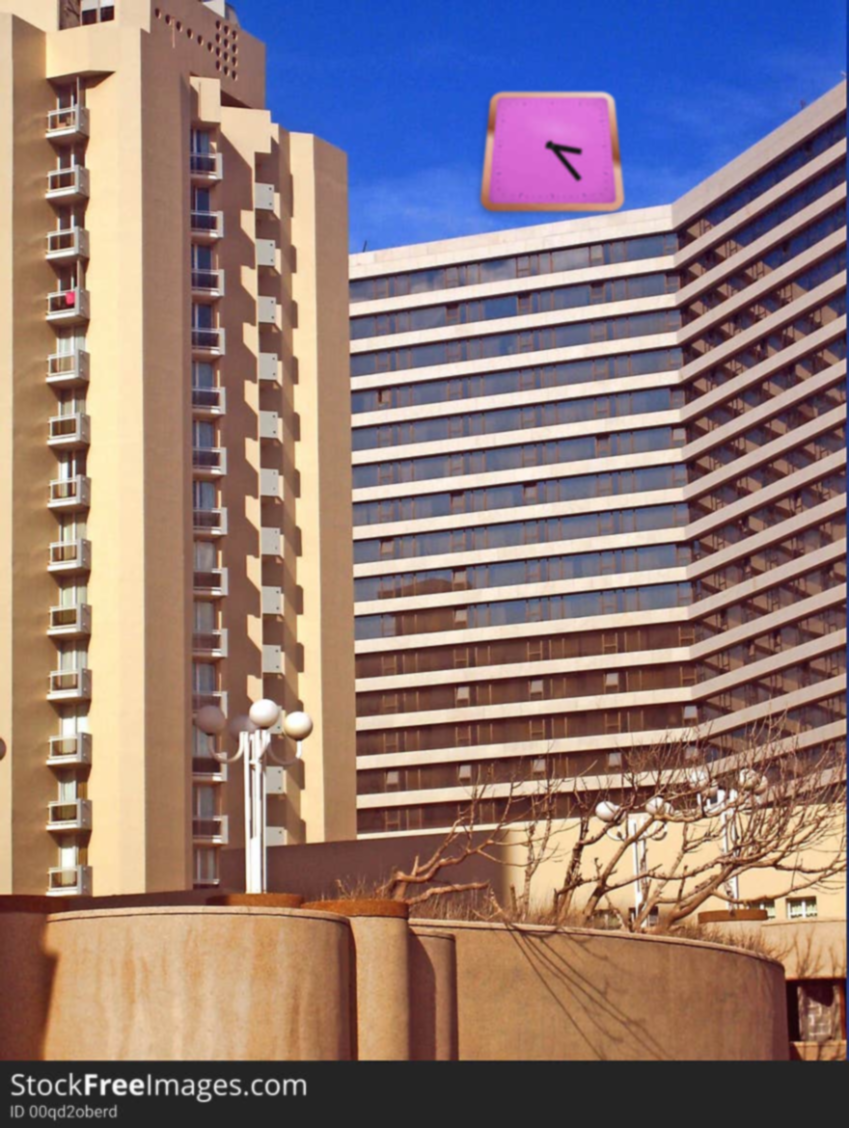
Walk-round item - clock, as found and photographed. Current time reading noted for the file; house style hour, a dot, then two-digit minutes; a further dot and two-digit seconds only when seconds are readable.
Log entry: 3.24
